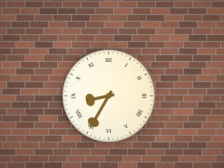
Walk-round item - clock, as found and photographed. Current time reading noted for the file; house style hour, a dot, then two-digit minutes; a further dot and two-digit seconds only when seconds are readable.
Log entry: 8.35
